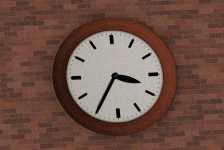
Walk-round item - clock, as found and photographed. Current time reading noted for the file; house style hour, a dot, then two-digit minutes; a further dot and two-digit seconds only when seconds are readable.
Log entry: 3.35
